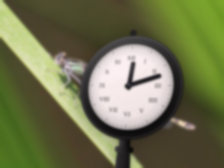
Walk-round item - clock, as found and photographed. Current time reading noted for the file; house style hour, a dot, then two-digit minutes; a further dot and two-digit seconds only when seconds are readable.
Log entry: 12.12
